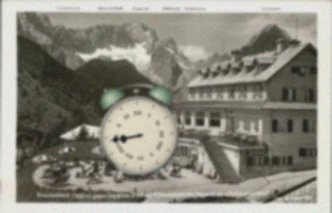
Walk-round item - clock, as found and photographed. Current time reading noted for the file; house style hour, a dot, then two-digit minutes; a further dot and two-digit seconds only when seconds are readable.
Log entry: 8.44
